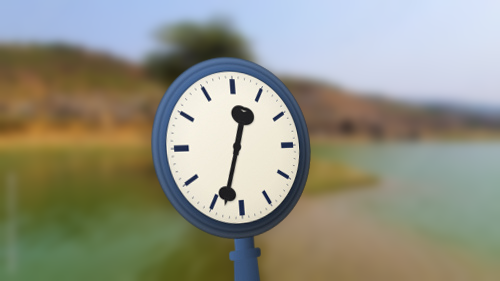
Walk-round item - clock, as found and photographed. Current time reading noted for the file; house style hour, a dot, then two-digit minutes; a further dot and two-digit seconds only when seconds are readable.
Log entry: 12.33
